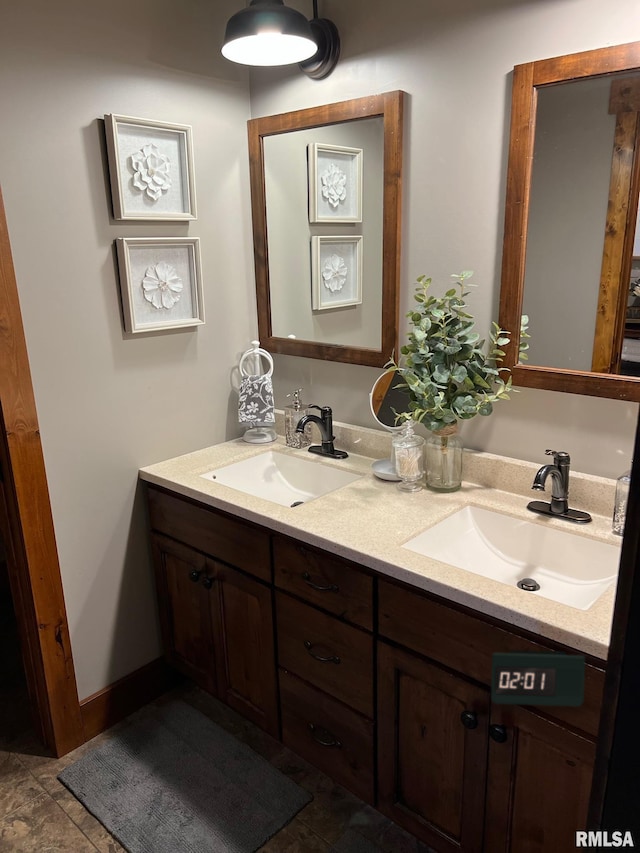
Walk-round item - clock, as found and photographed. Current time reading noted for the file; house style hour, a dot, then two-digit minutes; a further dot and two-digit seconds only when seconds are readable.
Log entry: 2.01
